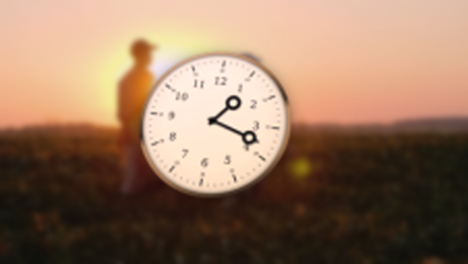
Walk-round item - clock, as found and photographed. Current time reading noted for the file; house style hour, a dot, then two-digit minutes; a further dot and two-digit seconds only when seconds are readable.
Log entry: 1.18
